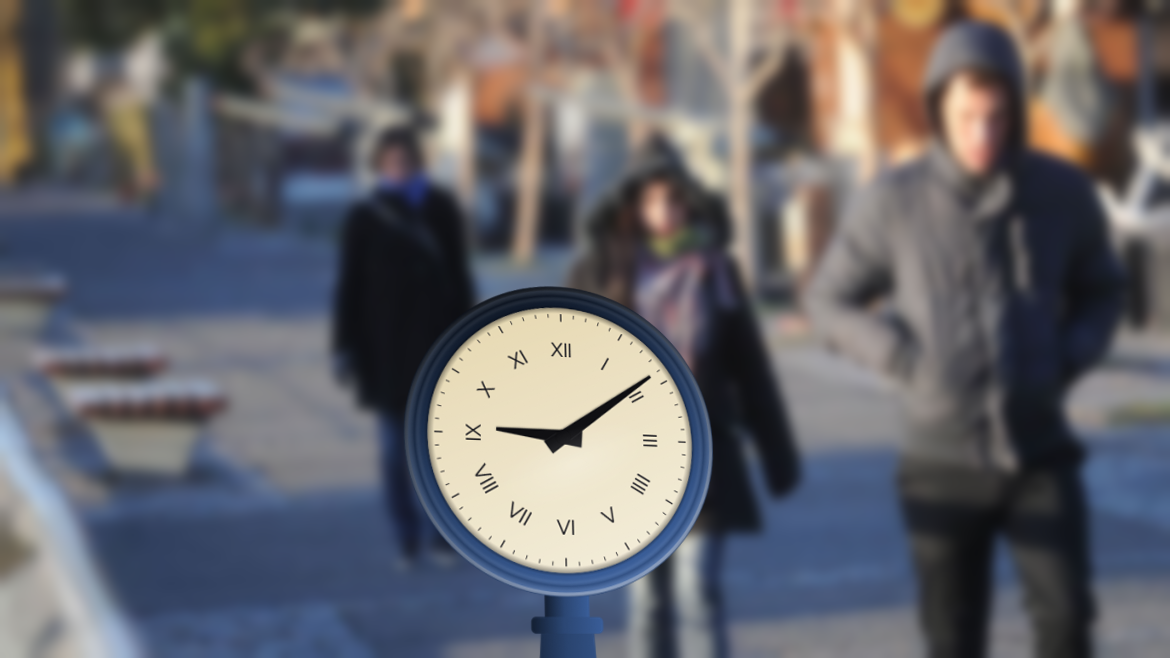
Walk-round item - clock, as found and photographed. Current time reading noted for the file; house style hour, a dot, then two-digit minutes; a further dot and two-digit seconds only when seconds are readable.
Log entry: 9.09
